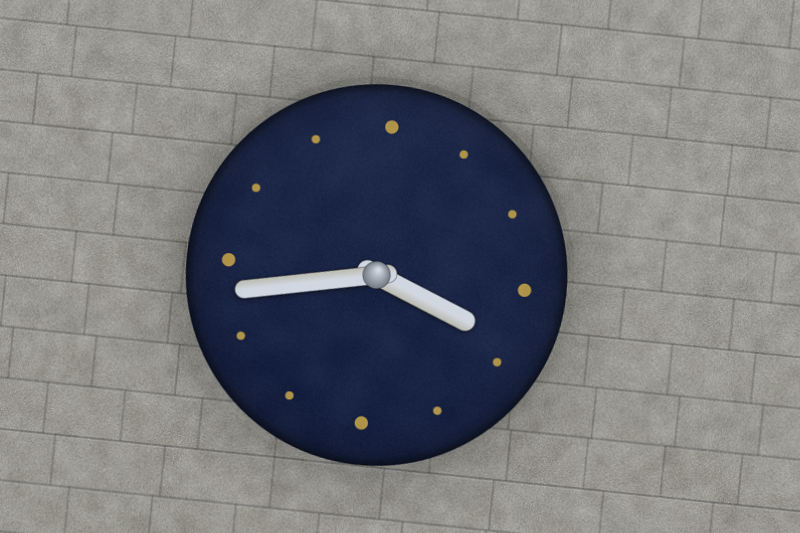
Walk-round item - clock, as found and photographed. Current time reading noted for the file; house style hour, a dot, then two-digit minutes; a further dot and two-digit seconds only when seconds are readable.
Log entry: 3.43
